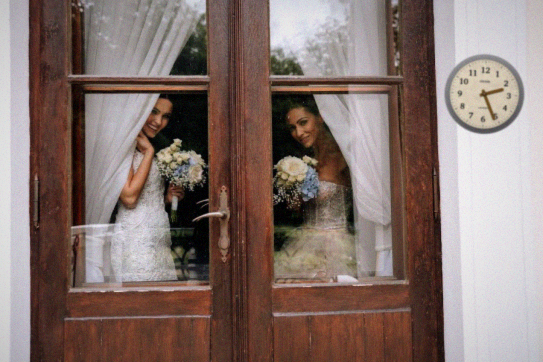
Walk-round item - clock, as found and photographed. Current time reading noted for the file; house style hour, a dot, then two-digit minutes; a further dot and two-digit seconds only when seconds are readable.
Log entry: 2.26
